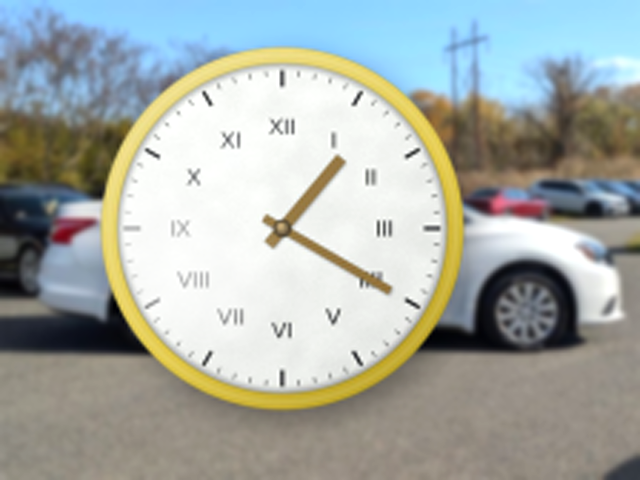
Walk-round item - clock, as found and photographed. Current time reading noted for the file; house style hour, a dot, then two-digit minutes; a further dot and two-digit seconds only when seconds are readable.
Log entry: 1.20
